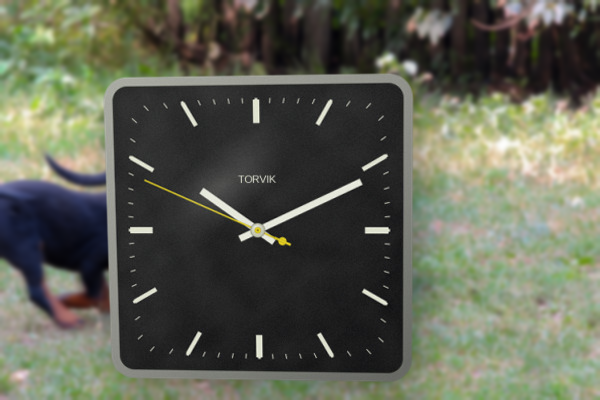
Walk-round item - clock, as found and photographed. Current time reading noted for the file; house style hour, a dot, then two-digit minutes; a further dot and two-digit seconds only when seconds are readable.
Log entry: 10.10.49
